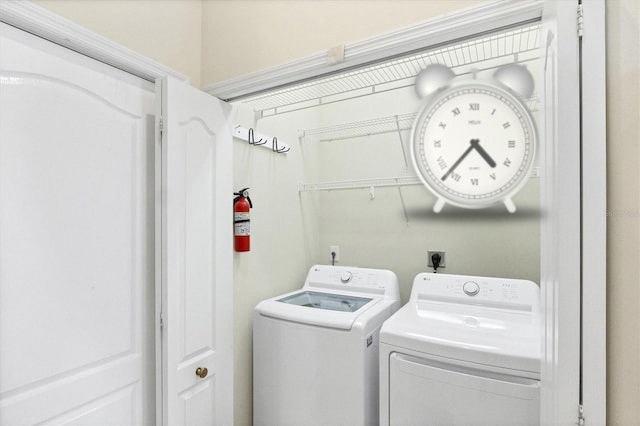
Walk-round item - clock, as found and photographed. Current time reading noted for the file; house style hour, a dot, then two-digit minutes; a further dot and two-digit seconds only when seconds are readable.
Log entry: 4.37
